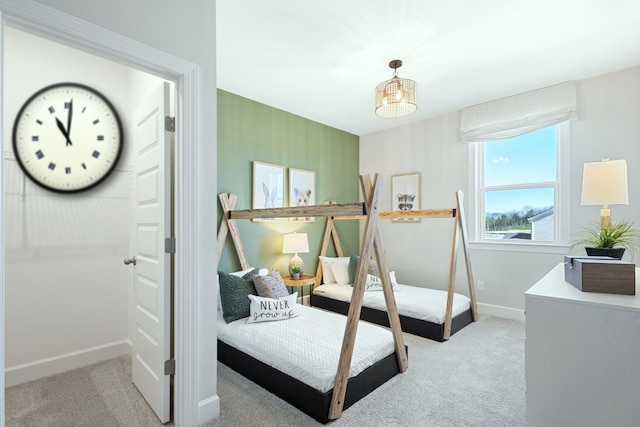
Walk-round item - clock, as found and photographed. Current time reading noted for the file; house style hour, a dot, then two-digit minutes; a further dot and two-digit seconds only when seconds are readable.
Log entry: 11.01
